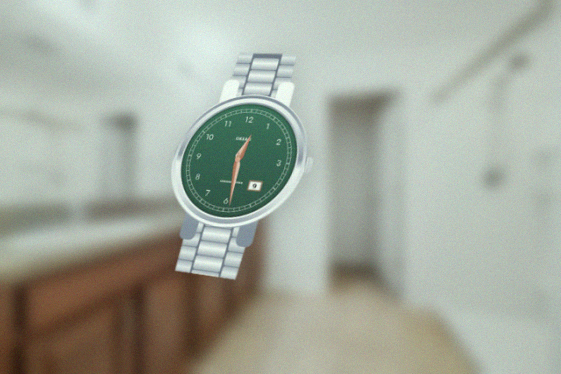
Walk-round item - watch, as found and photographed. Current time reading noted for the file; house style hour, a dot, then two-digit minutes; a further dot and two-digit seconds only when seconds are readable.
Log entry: 12.29
